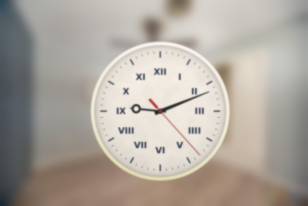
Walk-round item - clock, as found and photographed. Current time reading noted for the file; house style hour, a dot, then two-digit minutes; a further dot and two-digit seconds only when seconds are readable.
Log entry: 9.11.23
